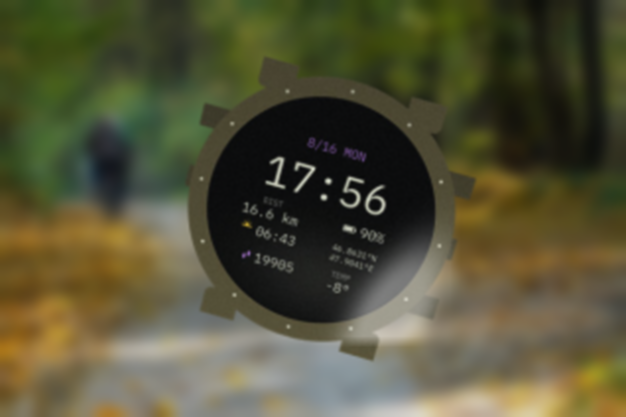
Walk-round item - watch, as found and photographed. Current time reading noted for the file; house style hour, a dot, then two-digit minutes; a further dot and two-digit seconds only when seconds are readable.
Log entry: 17.56
